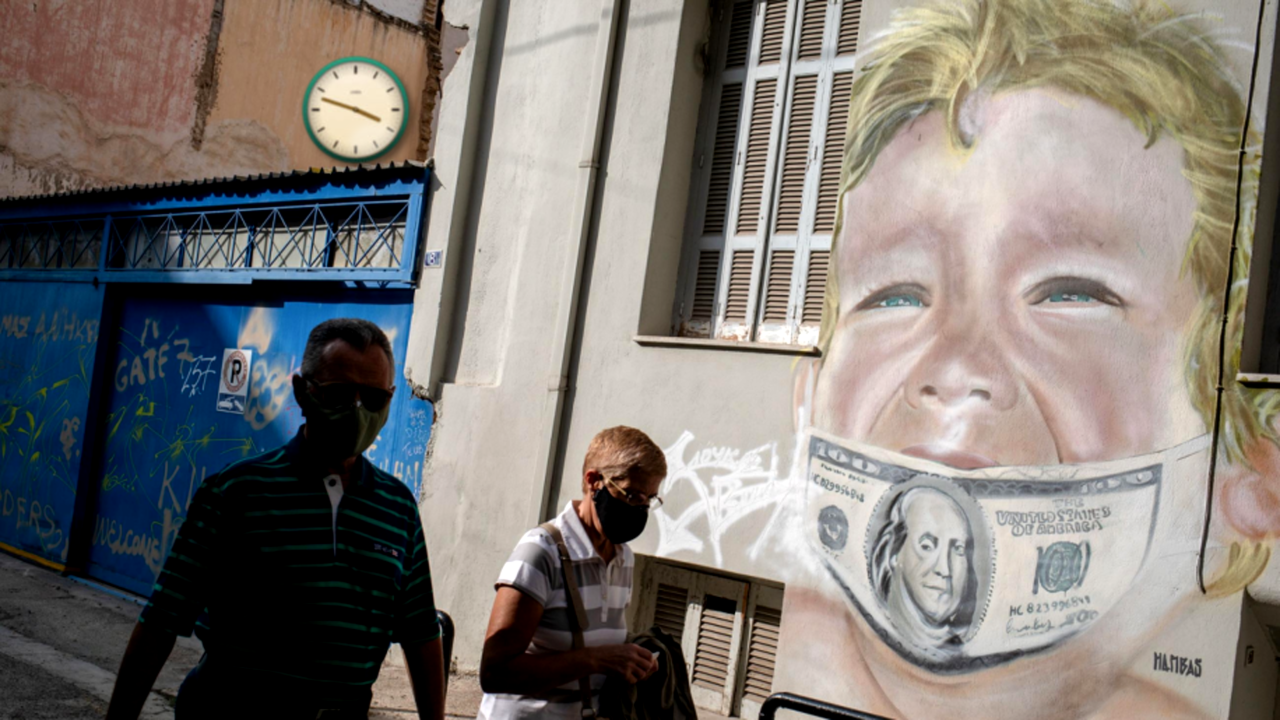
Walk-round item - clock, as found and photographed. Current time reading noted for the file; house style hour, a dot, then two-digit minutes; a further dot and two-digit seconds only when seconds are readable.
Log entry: 3.48
